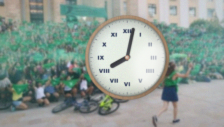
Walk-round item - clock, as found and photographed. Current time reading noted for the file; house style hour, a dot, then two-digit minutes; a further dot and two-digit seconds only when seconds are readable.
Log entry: 8.02
